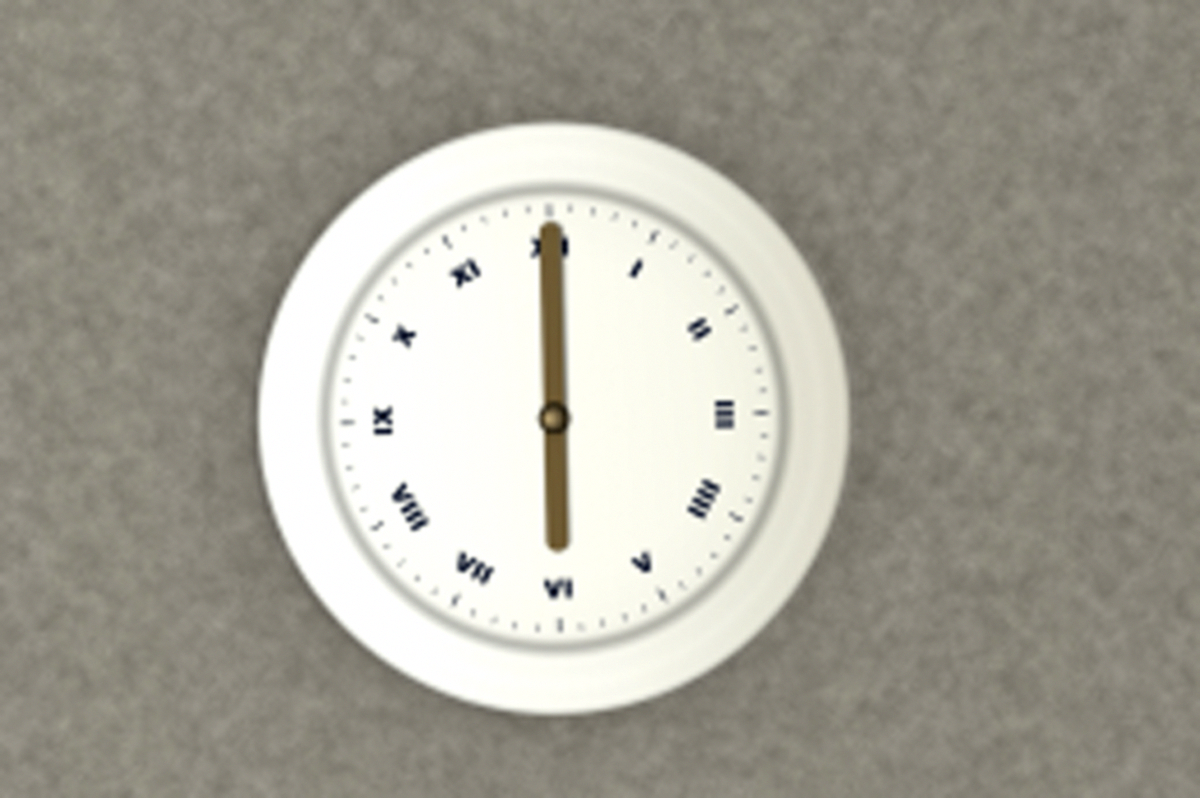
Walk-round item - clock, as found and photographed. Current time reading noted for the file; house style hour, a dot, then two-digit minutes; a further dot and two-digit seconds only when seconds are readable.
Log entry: 6.00
